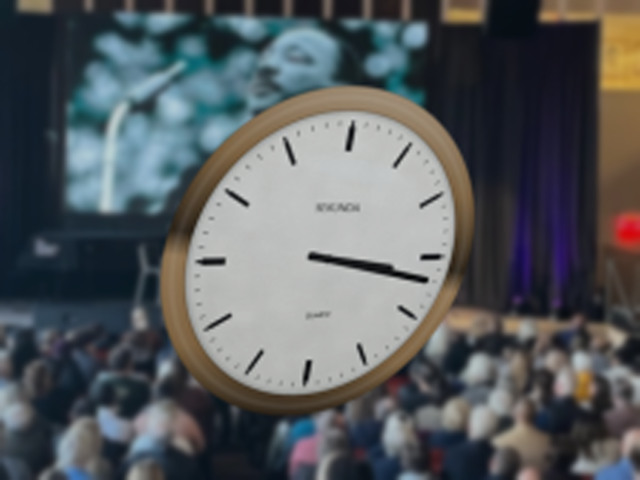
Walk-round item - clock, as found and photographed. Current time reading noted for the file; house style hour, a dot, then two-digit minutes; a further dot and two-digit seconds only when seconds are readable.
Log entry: 3.17
